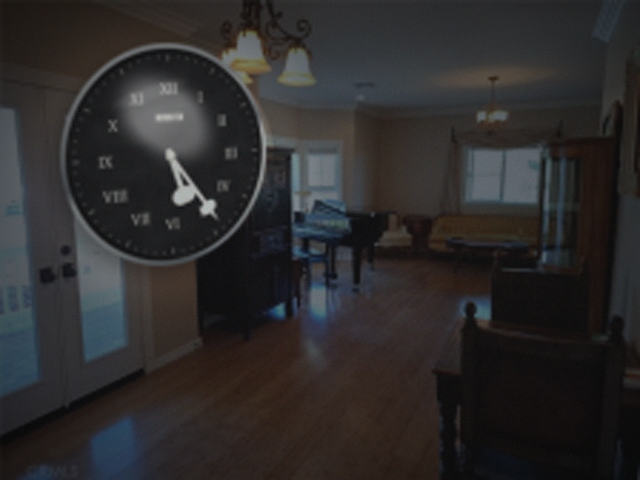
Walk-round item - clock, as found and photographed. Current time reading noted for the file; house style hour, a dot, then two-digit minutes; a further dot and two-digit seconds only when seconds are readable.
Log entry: 5.24
